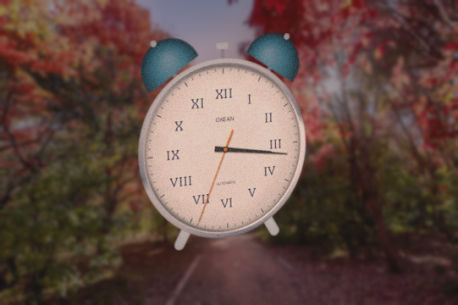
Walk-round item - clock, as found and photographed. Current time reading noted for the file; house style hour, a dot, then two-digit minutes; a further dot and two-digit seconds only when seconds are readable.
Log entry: 3.16.34
